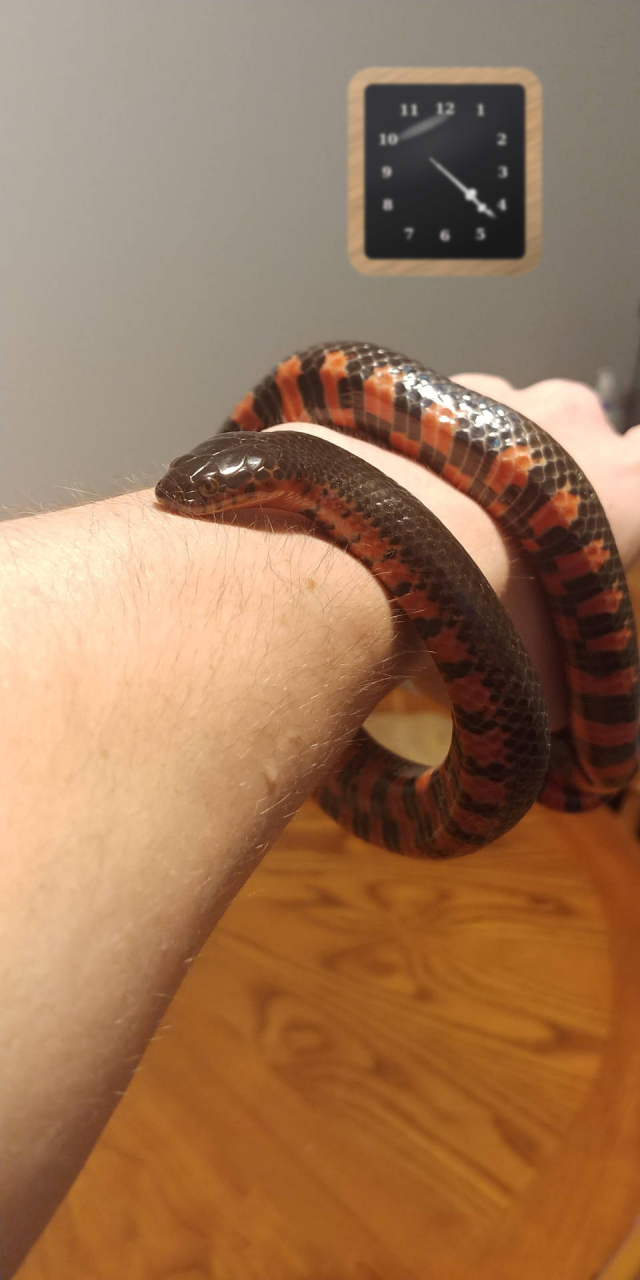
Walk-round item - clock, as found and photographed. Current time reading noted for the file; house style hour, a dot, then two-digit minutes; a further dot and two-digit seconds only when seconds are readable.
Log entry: 4.22.22
